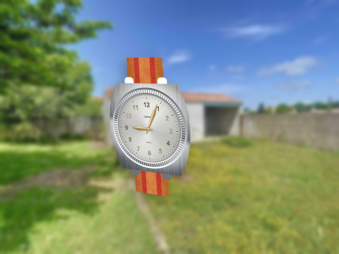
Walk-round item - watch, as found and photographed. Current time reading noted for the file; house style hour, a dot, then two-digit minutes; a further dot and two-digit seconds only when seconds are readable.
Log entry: 9.04
